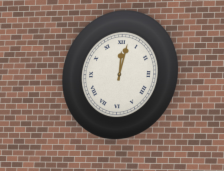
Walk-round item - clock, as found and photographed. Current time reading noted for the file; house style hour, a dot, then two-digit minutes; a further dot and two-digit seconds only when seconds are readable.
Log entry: 12.02
